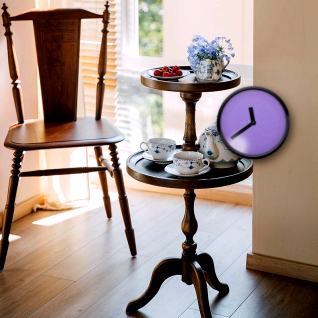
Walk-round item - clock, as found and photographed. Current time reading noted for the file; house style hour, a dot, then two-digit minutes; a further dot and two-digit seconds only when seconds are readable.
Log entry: 11.39
